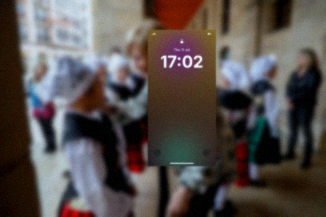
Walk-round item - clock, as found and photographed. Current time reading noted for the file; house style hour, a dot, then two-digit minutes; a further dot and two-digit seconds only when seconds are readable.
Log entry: 17.02
